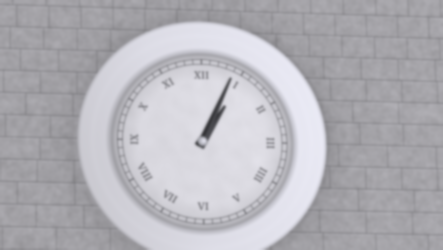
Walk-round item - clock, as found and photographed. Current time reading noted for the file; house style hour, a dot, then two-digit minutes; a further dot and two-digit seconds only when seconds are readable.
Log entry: 1.04
